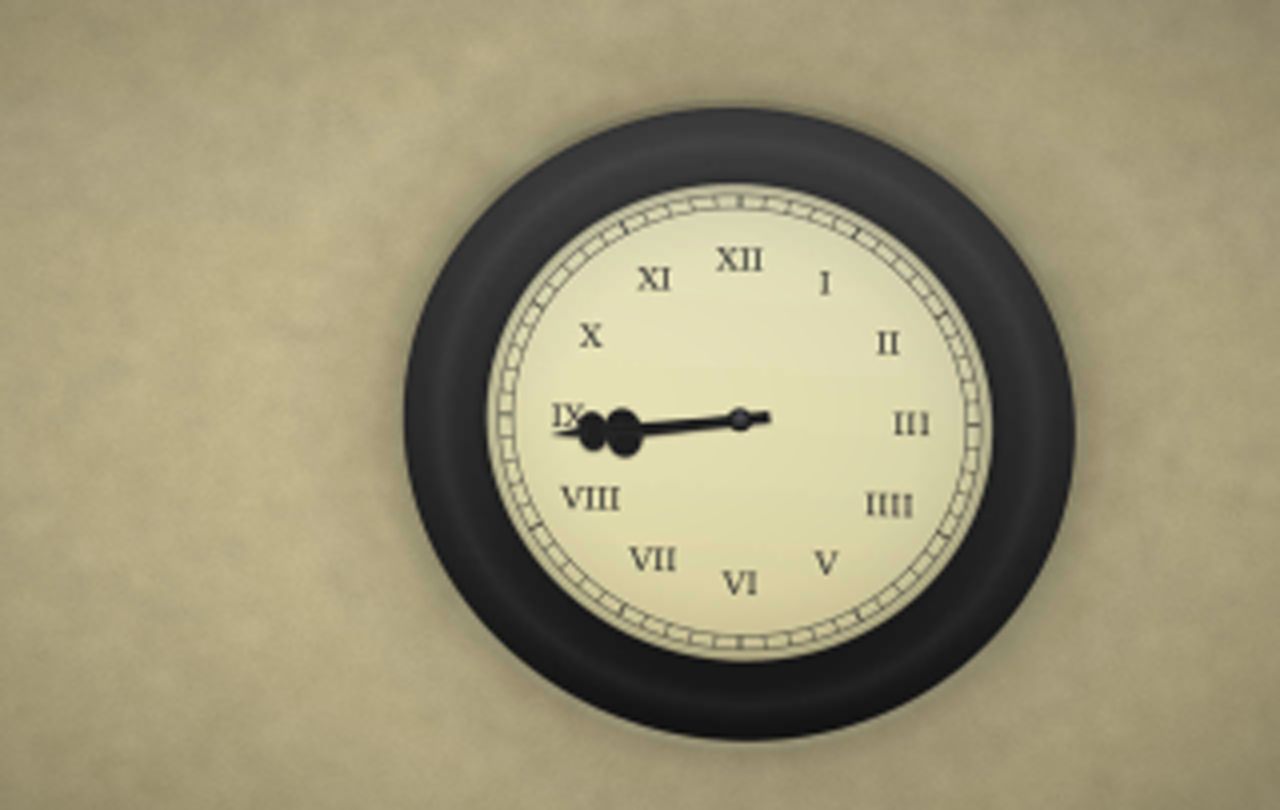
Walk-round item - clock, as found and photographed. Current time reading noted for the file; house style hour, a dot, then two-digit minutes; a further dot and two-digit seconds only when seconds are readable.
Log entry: 8.44
